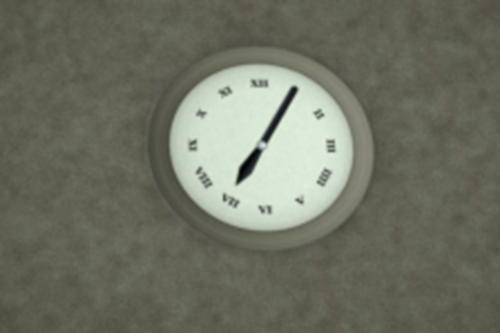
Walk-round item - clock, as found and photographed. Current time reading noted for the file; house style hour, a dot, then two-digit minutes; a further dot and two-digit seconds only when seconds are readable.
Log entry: 7.05
